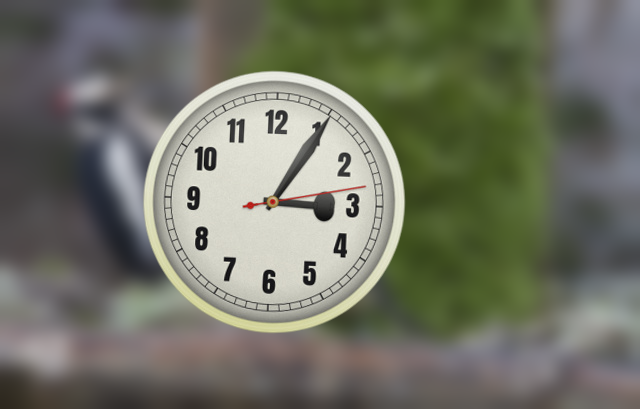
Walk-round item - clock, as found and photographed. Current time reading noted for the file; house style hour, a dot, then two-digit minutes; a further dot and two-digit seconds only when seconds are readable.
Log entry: 3.05.13
